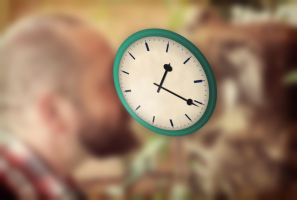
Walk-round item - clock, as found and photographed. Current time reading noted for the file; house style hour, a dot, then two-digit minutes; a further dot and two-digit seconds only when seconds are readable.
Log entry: 1.21
